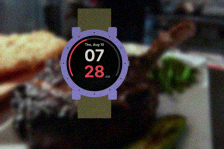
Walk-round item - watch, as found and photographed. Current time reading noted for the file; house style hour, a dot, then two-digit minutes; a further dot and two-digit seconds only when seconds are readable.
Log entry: 7.28
